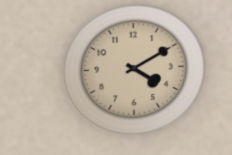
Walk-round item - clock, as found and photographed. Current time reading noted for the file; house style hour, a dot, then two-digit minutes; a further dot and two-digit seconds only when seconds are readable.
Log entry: 4.10
